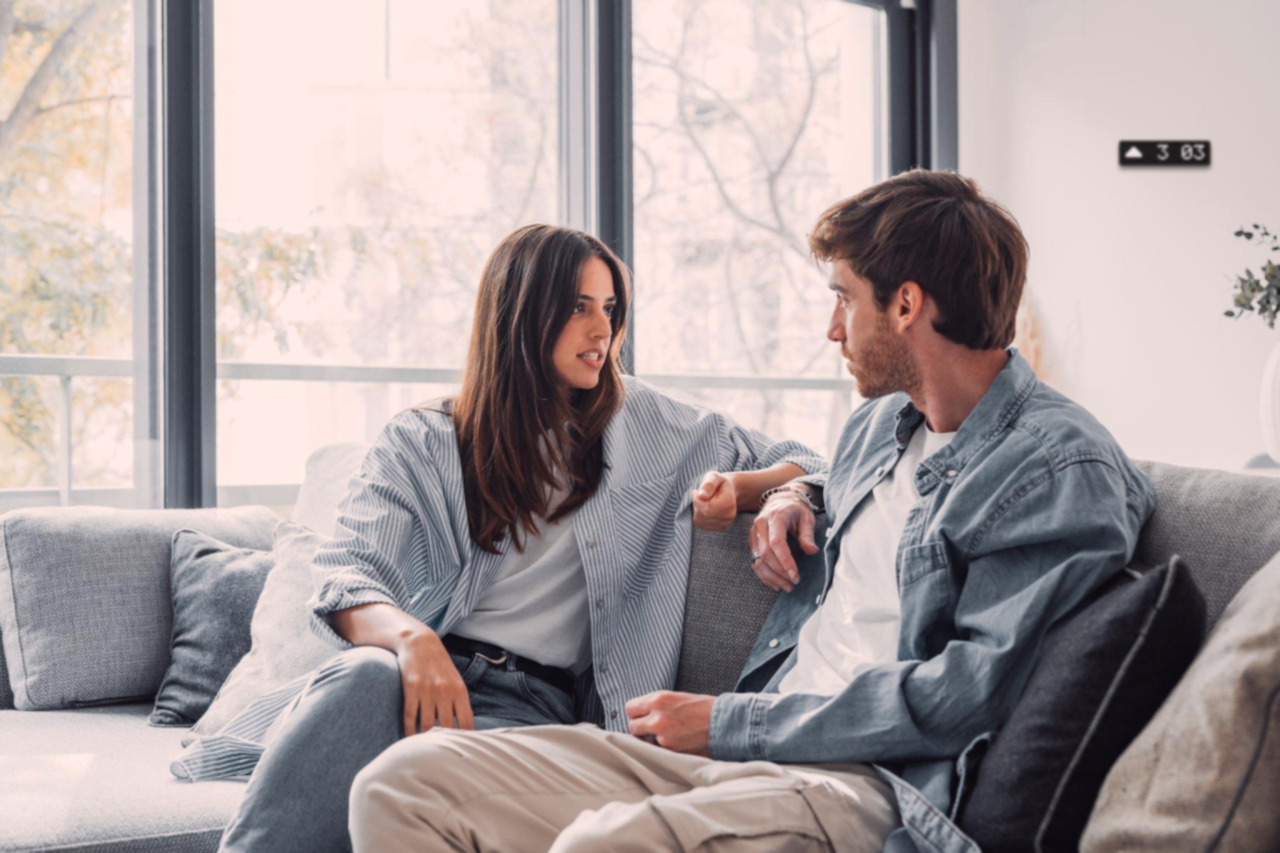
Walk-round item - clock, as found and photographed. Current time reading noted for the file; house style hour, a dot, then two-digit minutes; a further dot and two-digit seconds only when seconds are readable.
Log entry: 3.03
